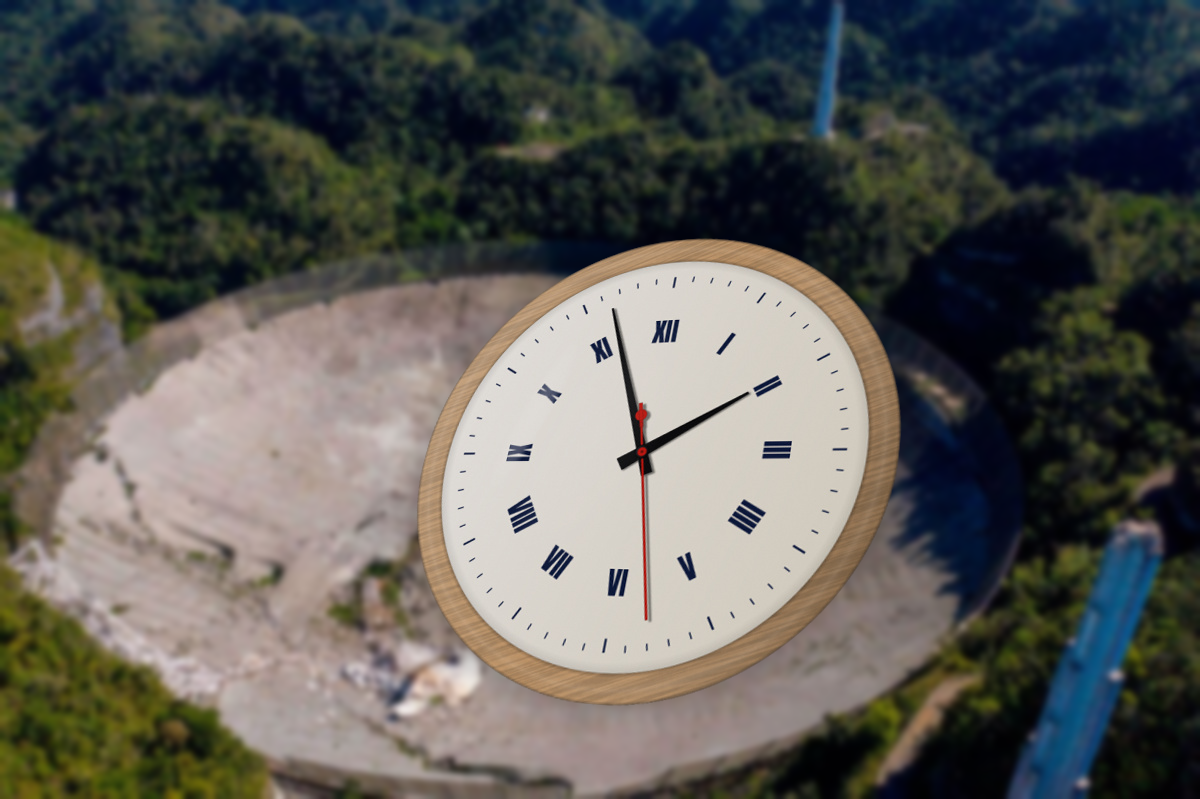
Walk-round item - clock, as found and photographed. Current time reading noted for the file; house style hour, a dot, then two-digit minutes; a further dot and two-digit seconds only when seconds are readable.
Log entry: 1.56.28
